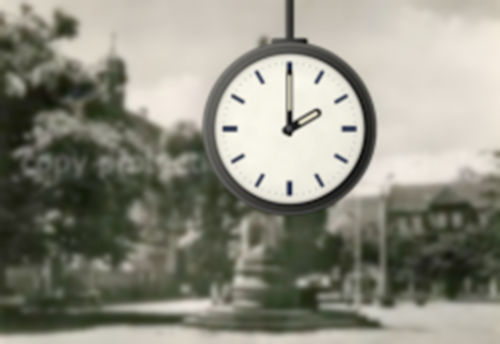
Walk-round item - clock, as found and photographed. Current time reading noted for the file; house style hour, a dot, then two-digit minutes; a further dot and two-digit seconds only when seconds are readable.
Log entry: 2.00
